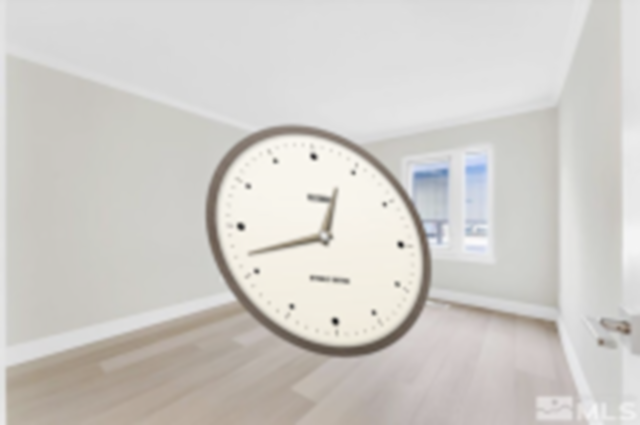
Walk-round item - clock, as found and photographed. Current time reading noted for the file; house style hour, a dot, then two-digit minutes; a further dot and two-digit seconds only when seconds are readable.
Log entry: 12.42
